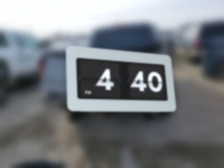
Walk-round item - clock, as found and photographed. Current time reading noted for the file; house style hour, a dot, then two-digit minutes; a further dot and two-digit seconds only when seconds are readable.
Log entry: 4.40
